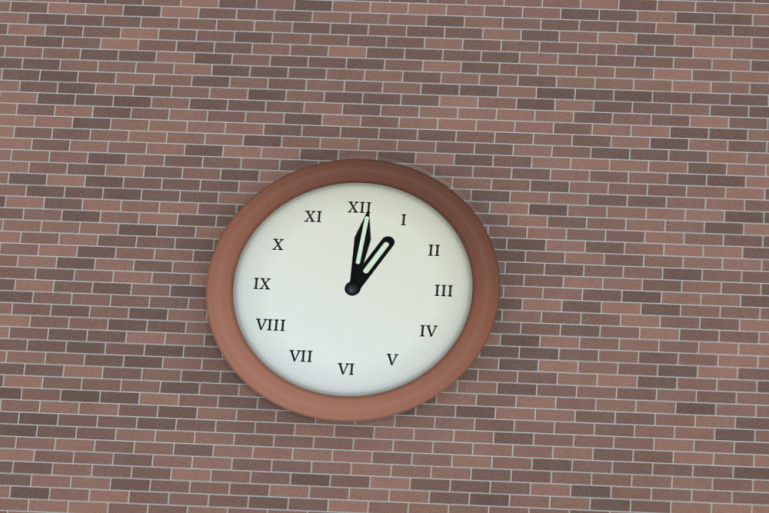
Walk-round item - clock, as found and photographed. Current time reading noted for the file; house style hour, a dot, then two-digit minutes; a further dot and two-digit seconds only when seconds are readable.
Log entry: 1.01
